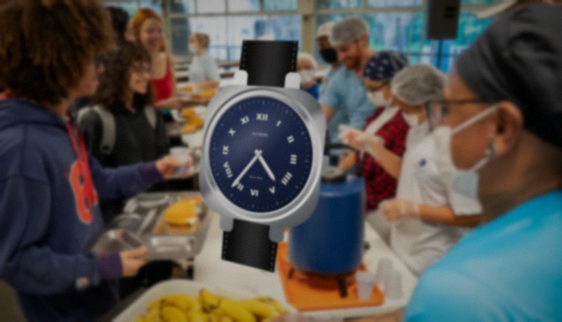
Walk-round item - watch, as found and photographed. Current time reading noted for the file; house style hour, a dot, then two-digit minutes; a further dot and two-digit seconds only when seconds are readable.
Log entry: 4.36
